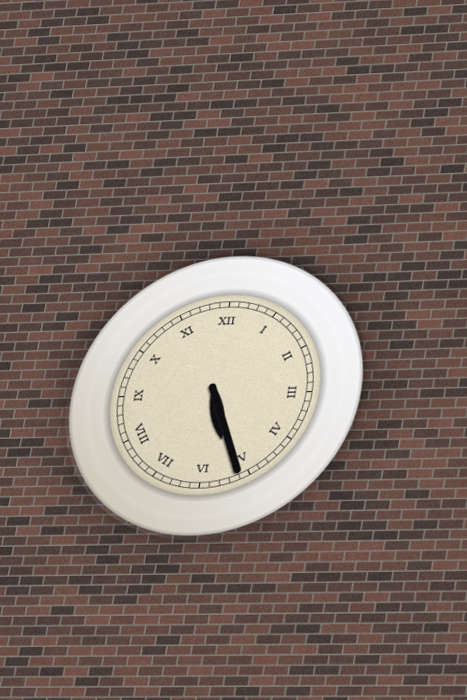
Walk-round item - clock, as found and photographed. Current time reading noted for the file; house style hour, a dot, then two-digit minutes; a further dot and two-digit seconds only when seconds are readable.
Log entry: 5.26
